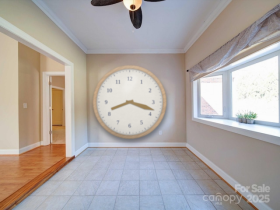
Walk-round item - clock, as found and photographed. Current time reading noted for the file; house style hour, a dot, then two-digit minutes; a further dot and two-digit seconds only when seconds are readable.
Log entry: 8.18
